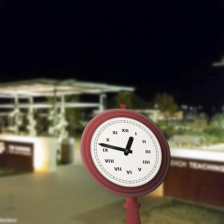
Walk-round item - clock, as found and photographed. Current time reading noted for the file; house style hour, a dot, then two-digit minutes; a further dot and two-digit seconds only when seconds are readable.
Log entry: 12.47
